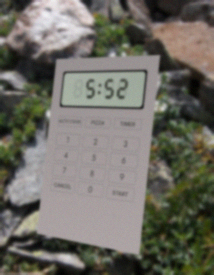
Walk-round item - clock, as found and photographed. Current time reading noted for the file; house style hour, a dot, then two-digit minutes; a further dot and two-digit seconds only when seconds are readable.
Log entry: 5.52
